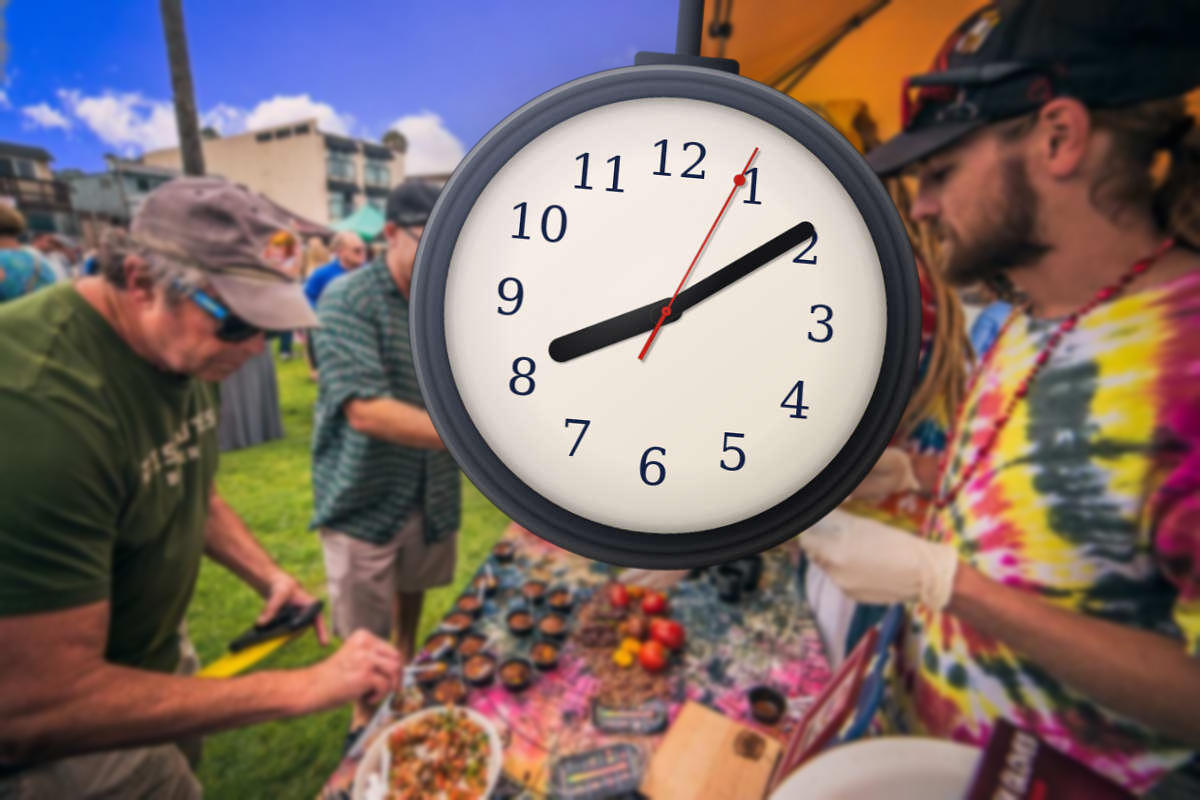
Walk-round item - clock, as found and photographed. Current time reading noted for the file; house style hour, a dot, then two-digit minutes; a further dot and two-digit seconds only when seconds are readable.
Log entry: 8.09.04
